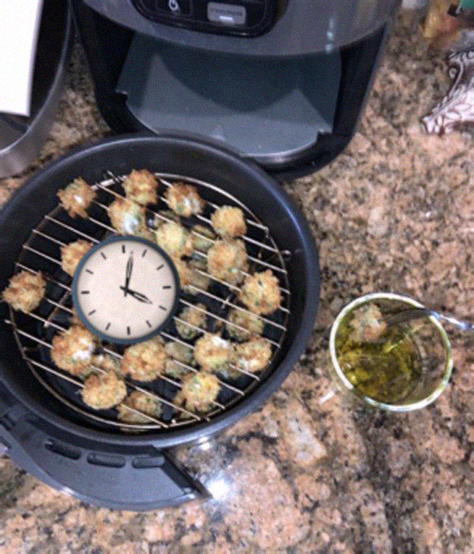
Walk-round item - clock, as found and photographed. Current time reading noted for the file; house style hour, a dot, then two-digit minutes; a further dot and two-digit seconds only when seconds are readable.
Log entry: 4.02
